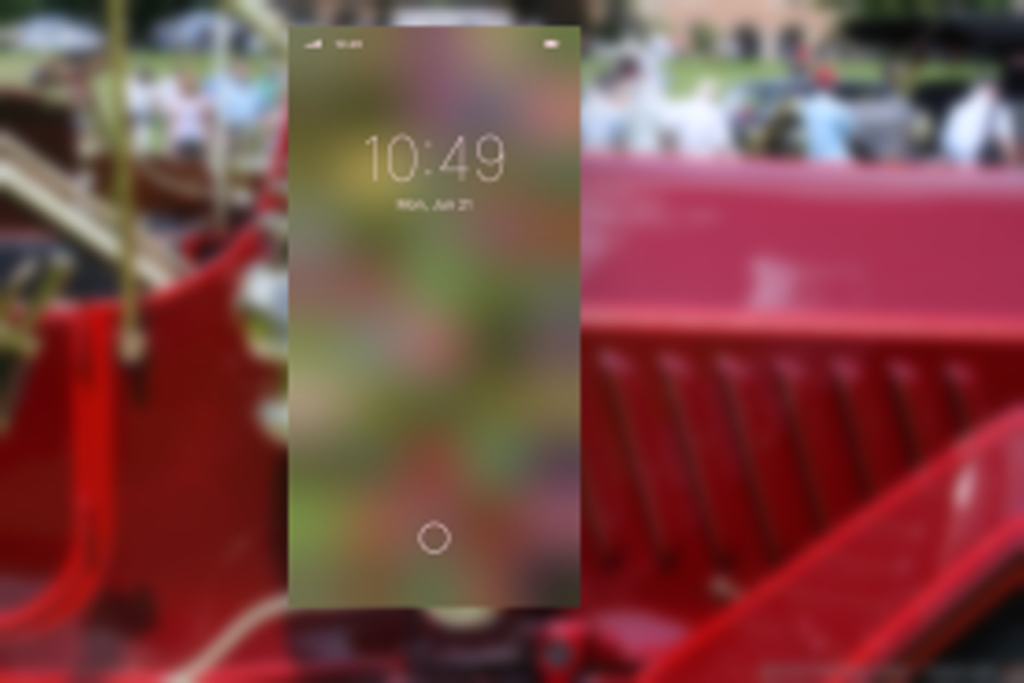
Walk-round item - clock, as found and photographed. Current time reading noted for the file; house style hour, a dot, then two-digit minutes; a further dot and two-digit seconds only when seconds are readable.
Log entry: 10.49
